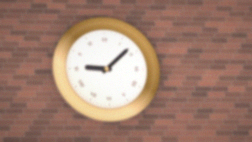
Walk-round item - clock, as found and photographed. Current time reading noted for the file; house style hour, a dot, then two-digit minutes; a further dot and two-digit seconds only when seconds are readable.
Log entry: 9.08
